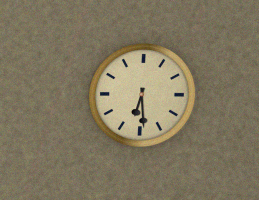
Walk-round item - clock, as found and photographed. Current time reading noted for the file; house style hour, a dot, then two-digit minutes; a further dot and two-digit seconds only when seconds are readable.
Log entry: 6.29
